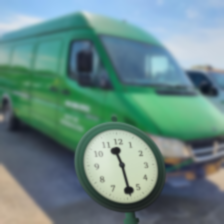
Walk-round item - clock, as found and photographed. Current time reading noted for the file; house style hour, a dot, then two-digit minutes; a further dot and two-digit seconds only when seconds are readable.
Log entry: 11.29
